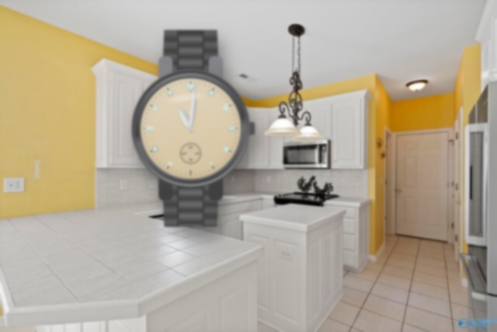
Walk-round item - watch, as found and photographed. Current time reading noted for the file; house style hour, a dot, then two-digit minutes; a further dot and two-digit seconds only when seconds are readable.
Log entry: 11.01
